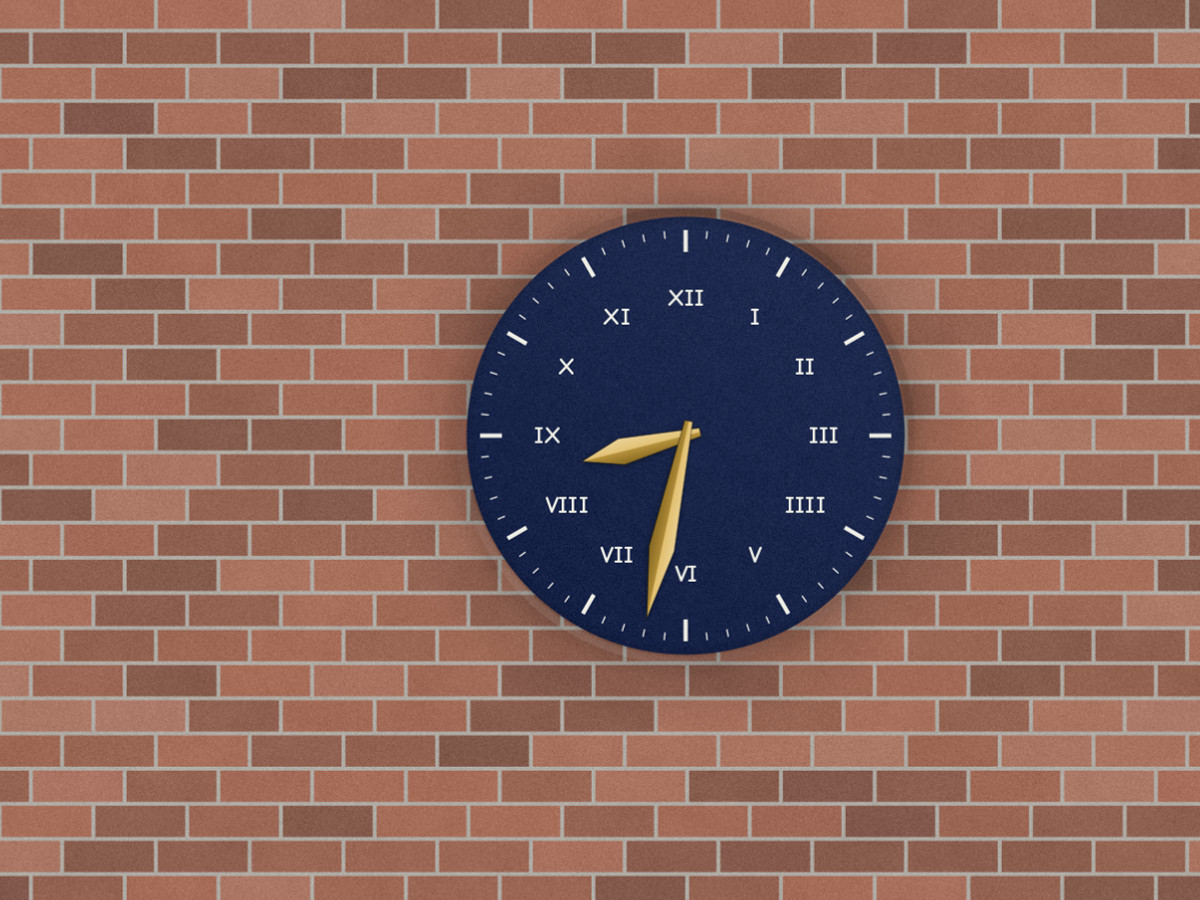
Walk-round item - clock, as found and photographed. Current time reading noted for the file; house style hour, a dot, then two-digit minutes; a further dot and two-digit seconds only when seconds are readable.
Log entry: 8.32
